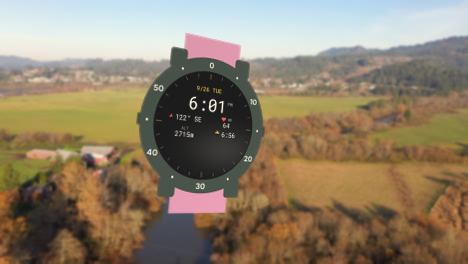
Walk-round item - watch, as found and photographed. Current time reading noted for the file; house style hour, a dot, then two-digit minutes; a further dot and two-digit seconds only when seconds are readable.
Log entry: 6.01
